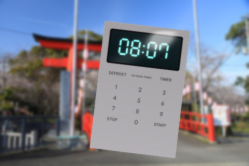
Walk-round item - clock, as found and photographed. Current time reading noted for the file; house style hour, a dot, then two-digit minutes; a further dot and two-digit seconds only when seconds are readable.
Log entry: 8.07
